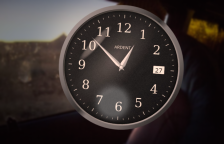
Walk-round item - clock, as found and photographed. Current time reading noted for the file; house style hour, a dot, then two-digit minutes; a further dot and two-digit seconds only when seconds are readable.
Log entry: 12.52
